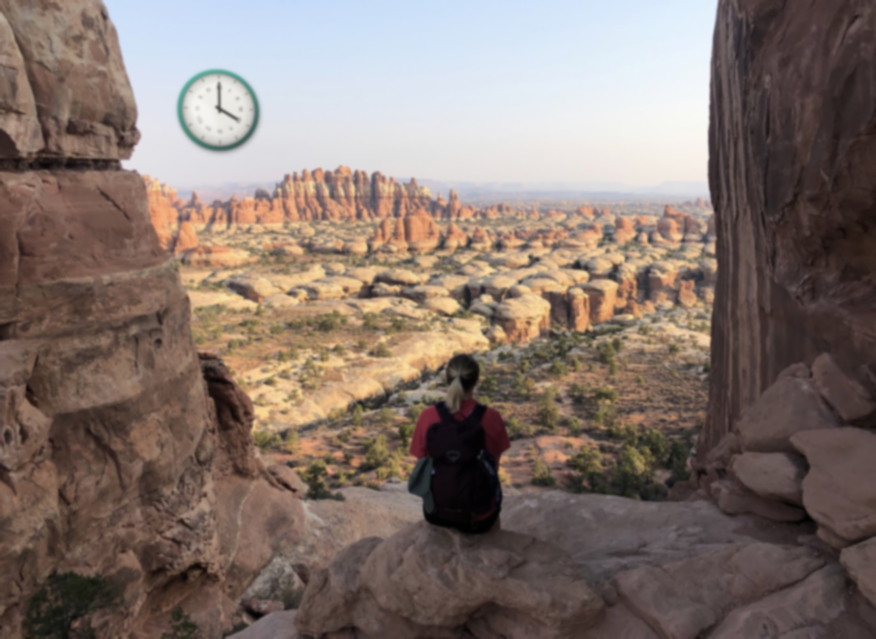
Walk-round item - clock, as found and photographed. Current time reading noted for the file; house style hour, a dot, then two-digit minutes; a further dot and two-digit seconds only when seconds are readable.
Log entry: 4.00
